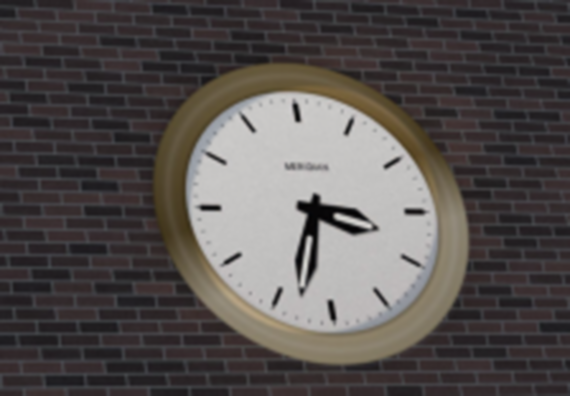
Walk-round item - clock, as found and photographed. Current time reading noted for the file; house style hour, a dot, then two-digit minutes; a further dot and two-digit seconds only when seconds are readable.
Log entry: 3.33
